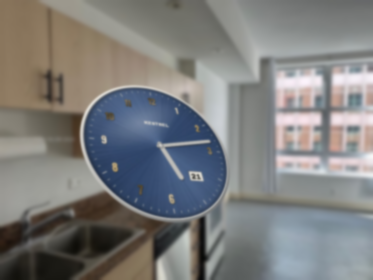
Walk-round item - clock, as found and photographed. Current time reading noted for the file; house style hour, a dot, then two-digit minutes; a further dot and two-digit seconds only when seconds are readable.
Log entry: 5.13
